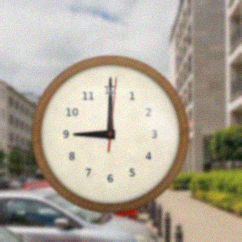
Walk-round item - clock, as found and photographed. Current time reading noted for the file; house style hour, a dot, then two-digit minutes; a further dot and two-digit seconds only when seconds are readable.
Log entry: 9.00.01
